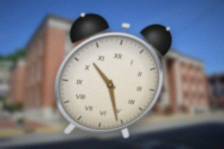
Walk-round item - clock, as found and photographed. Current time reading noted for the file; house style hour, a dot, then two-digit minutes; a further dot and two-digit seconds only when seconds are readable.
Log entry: 10.26
